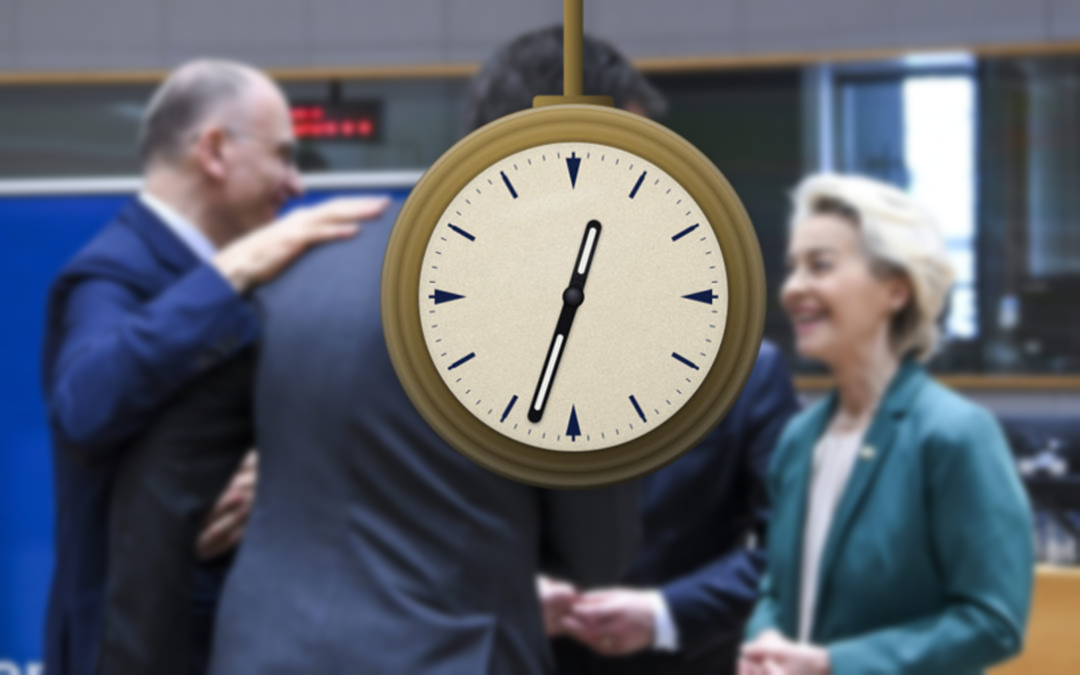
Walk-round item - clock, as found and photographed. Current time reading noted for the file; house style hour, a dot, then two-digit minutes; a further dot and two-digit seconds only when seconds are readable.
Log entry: 12.33
